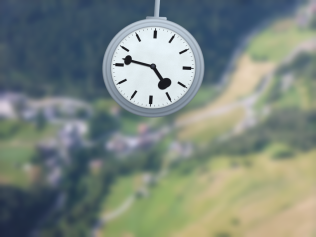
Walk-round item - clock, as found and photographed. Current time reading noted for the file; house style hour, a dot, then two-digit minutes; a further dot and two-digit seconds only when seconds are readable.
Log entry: 4.47
